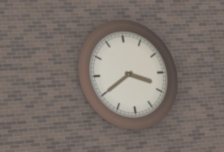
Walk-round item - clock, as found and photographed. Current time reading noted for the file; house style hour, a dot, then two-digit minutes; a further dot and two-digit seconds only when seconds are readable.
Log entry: 3.40
